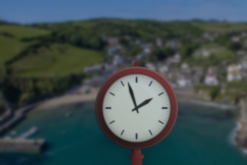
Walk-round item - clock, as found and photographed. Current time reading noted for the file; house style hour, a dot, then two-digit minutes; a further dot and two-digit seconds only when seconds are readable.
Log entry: 1.57
